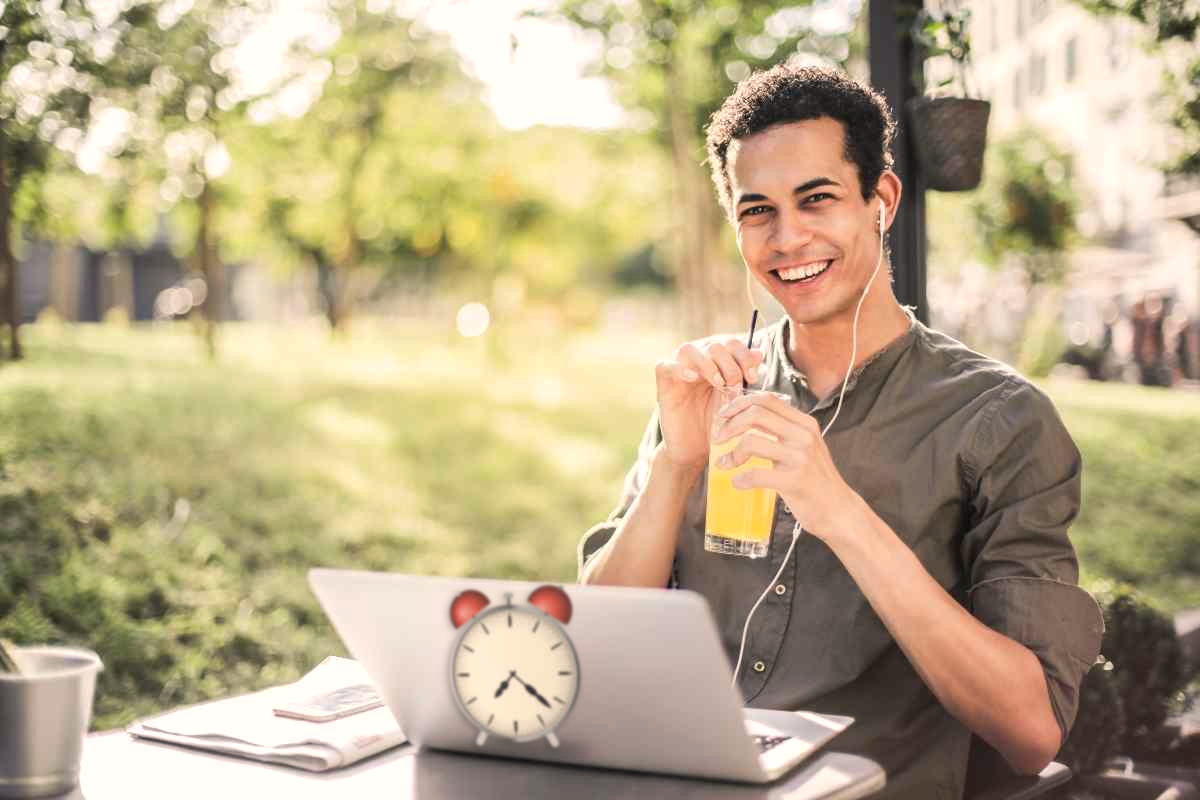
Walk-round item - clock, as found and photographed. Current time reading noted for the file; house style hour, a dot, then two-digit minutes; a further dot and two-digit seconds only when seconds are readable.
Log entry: 7.22
